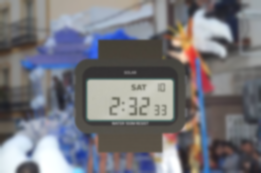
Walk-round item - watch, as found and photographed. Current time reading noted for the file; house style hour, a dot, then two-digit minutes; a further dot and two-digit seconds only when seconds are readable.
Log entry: 2.32
